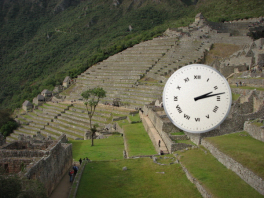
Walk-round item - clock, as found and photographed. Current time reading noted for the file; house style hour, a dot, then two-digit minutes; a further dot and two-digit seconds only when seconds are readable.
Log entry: 2.13
